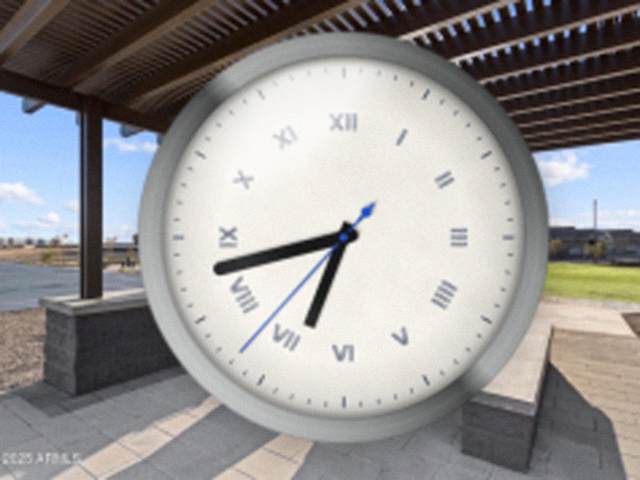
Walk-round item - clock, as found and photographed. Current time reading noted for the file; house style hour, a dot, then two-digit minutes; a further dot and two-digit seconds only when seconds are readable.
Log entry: 6.42.37
